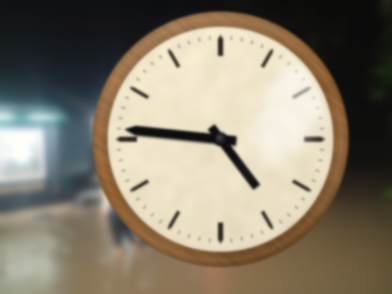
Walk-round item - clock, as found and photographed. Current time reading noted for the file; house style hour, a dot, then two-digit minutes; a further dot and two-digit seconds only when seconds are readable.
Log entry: 4.46
